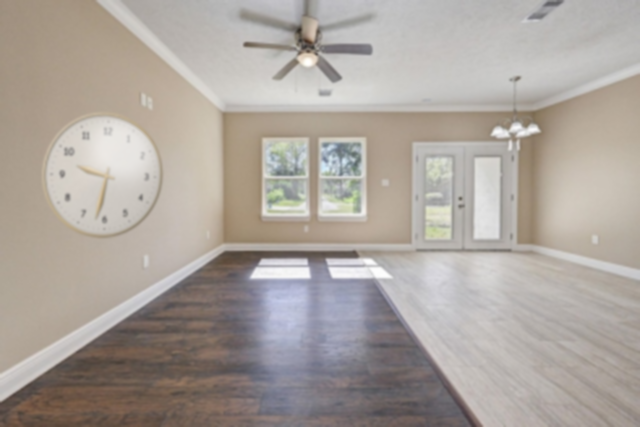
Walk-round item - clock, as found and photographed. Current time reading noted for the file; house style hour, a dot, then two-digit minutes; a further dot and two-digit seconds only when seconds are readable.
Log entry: 9.32
